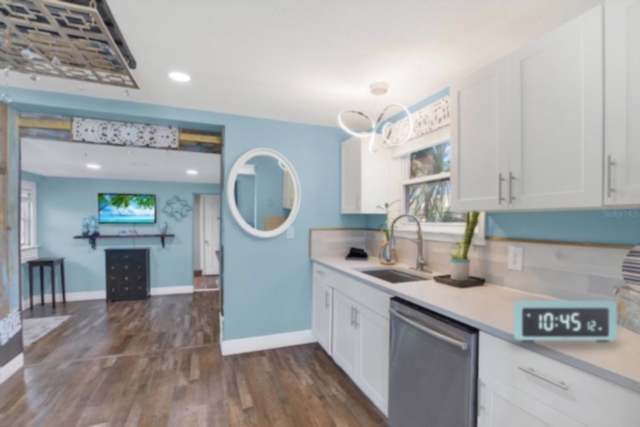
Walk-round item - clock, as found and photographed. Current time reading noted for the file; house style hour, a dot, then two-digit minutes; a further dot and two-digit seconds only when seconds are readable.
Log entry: 10.45
